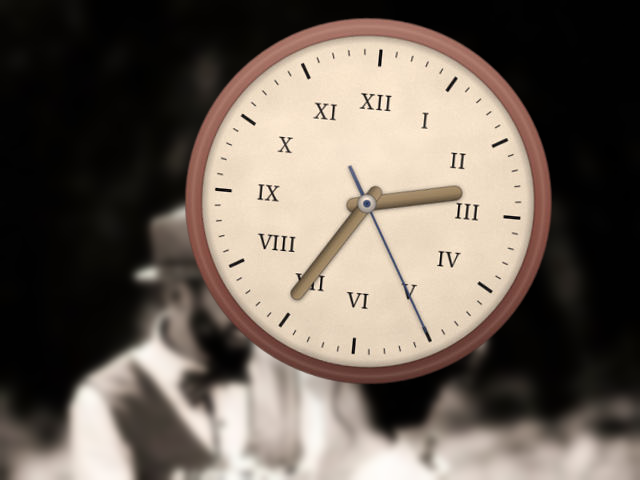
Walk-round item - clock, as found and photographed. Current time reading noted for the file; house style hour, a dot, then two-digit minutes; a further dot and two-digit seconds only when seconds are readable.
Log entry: 2.35.25
